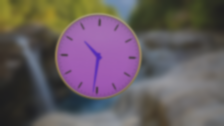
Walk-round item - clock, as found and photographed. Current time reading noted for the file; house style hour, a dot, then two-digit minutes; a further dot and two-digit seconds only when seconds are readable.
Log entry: 10.31
